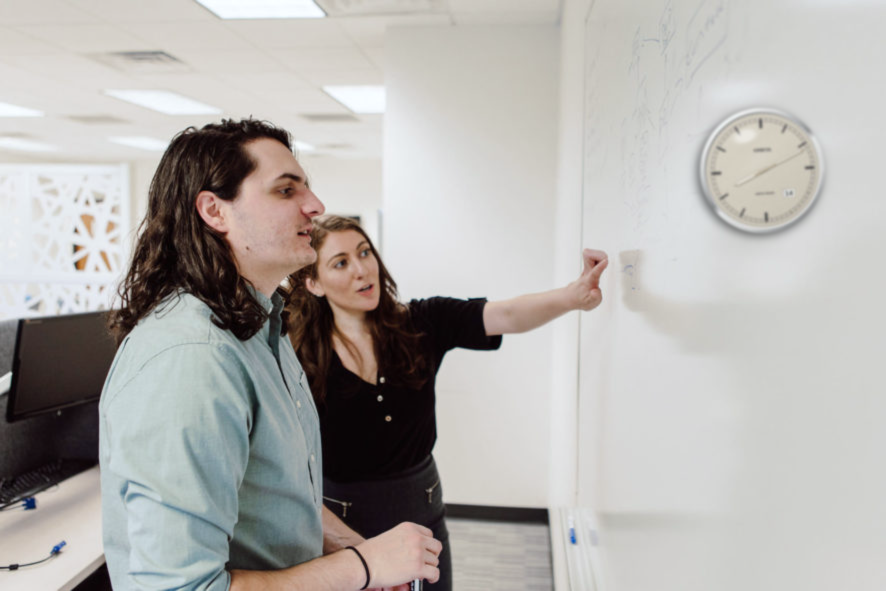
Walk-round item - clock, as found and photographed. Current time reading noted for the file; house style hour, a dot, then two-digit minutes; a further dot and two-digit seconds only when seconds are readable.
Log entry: 8.11
